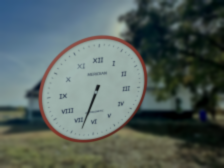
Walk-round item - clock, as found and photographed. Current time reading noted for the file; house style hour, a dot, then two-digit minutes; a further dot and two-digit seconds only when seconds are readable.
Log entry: 6.33
